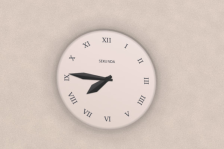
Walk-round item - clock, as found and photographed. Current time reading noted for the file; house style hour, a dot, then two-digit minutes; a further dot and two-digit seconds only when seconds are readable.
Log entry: 7.46
